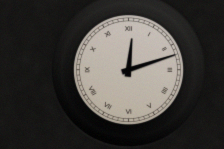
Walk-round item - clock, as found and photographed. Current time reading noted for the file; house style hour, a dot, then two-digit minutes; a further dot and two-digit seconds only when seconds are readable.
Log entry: 12.12
